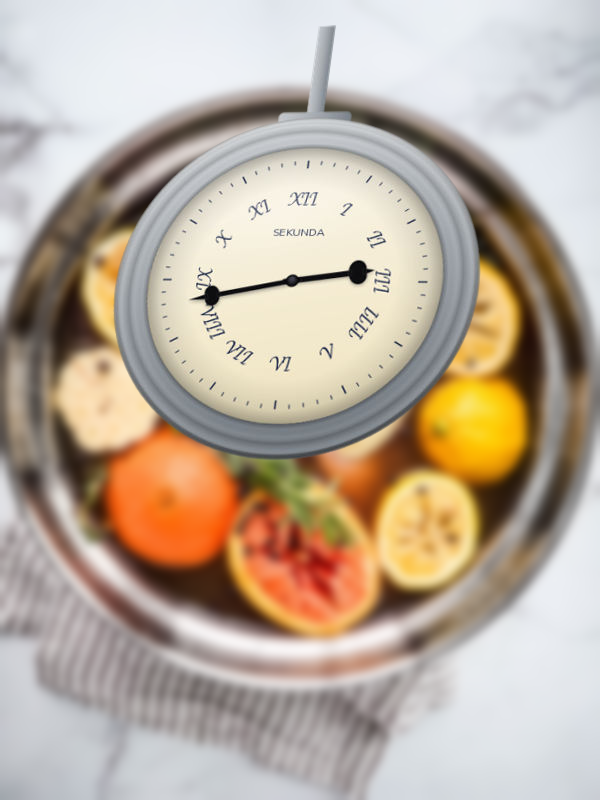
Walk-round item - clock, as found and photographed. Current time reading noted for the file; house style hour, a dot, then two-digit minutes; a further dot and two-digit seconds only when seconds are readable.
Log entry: 2.43
